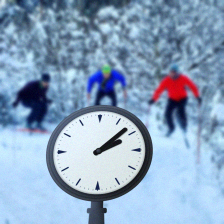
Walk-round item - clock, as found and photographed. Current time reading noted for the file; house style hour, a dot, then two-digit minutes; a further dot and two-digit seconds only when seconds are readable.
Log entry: 2.08
